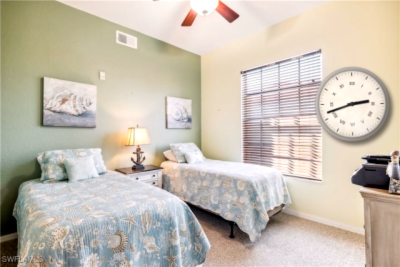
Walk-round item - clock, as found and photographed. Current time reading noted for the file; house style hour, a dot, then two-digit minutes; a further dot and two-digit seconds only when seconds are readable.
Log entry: 2.42
